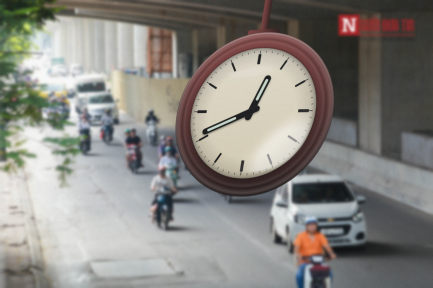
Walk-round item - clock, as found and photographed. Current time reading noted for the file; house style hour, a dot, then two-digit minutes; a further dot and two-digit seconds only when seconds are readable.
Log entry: 12.41
